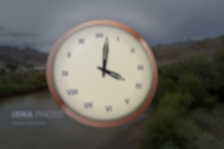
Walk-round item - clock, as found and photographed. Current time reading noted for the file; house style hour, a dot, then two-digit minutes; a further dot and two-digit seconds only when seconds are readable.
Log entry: 4.02
